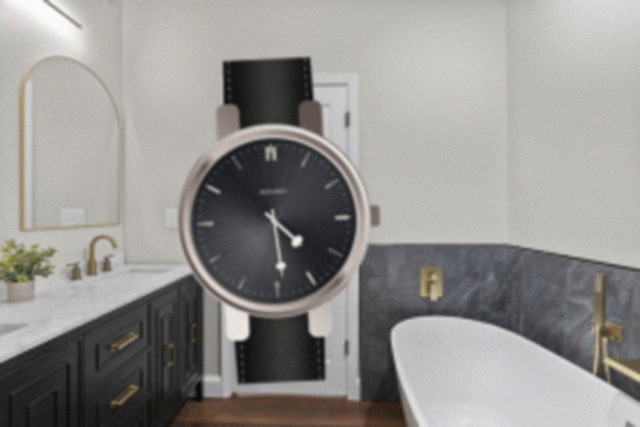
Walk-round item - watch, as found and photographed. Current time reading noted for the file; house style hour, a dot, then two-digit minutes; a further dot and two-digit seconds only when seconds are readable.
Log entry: 4.29
